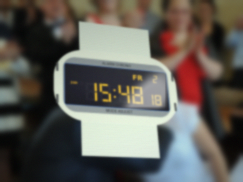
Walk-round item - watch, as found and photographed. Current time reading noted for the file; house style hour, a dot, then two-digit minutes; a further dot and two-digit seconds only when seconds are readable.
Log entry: 15.48.18
